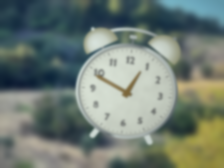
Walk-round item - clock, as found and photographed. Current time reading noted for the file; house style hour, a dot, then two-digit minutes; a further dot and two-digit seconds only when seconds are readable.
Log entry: 12.49
